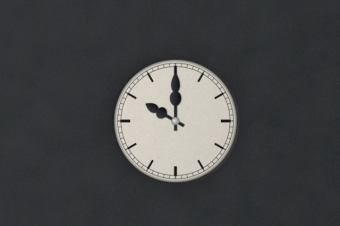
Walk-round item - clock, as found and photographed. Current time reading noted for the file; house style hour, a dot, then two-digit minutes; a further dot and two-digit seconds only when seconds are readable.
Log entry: 10.00
